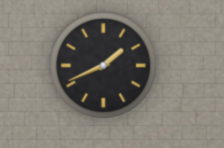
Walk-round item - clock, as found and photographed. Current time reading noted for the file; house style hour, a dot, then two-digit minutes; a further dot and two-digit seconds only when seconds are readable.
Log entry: 1.41
